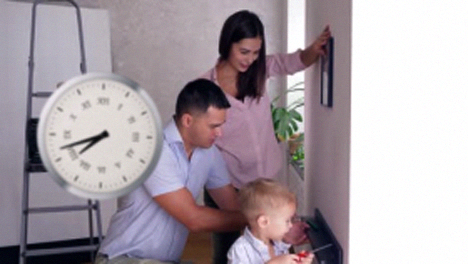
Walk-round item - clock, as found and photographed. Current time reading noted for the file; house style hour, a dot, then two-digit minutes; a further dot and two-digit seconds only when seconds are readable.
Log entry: 7.42
